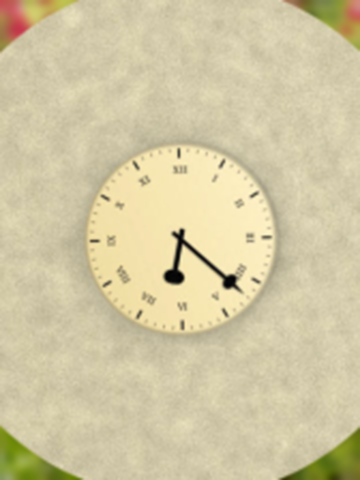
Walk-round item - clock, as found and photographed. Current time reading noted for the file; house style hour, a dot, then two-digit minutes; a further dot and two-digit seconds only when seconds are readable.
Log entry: 6.22
